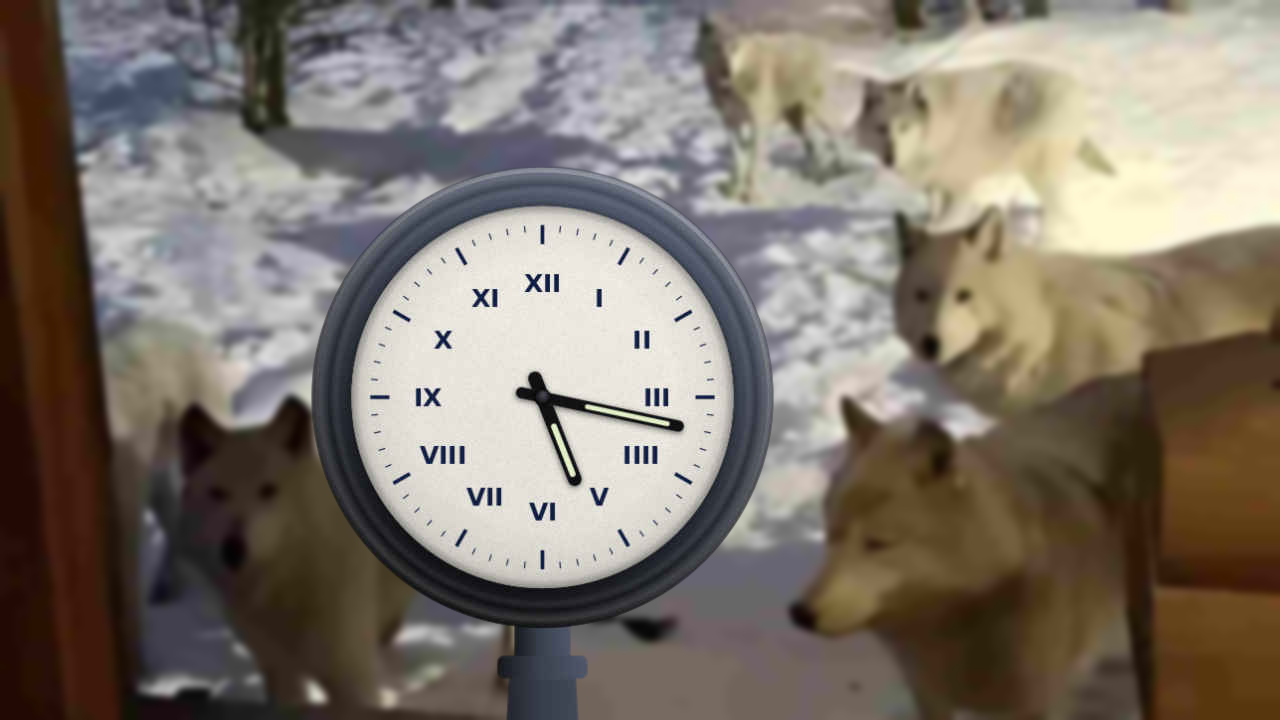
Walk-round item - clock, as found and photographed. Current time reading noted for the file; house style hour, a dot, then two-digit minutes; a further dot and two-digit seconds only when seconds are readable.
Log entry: 5.17
